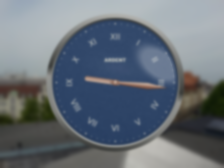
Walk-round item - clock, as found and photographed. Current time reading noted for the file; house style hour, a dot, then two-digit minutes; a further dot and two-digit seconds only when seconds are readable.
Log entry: 9.16
